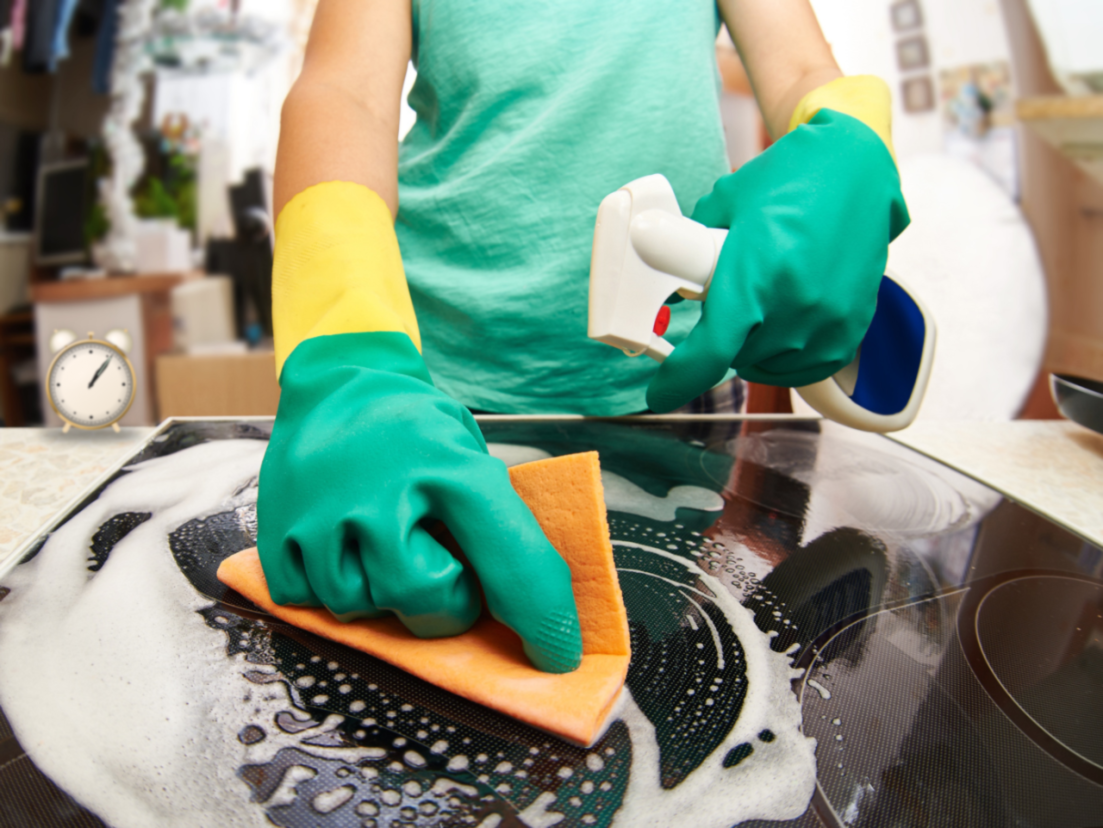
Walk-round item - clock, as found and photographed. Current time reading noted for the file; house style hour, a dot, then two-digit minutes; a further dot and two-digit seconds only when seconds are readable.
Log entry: 1.06
